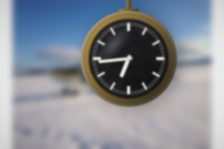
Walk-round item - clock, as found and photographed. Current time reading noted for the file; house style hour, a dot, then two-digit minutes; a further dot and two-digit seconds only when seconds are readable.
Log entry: 6.44
